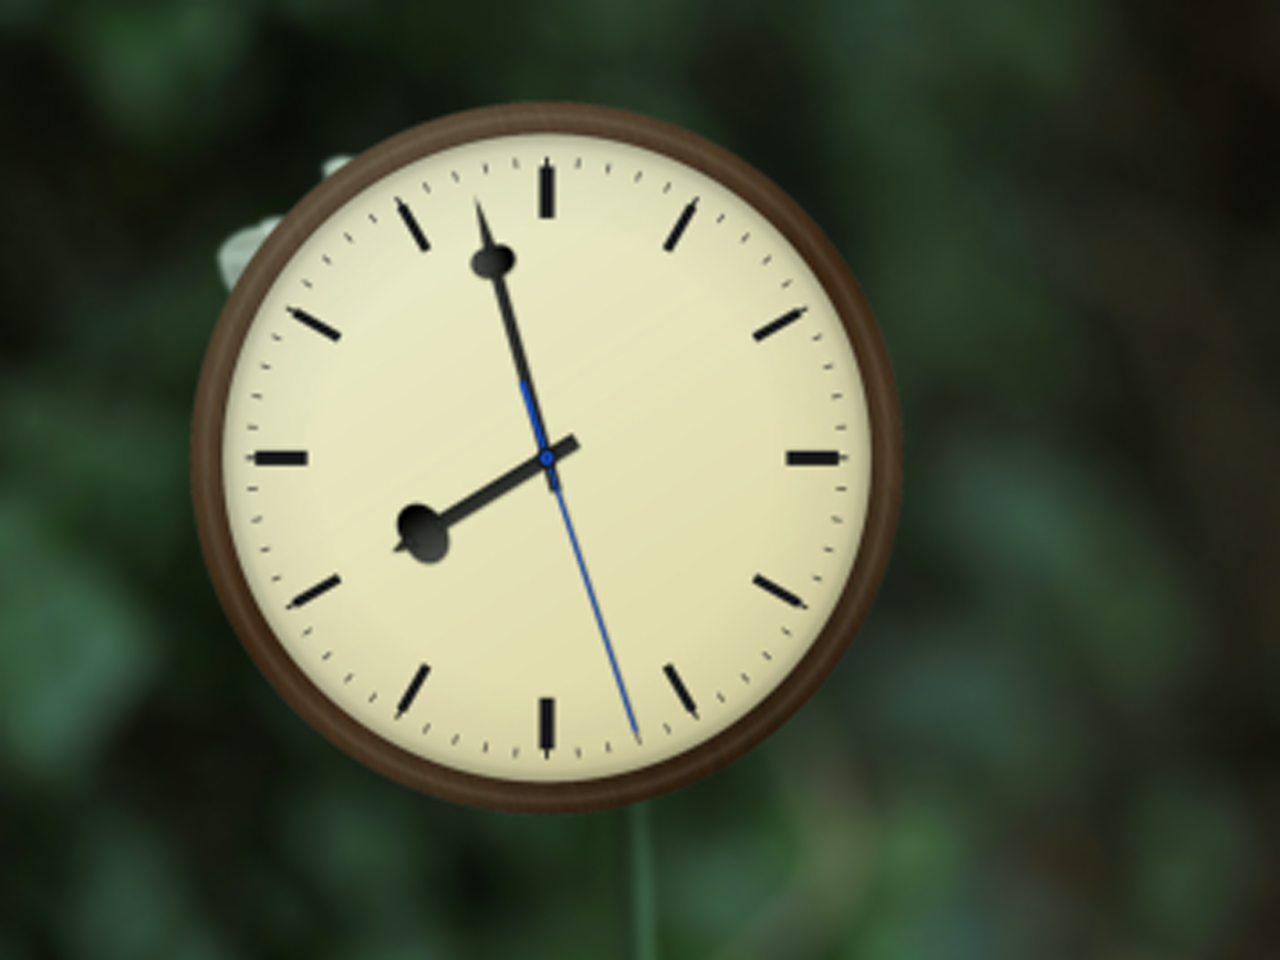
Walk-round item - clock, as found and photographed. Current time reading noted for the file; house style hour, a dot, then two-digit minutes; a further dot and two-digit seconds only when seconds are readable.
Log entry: 7.57.27
